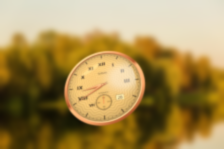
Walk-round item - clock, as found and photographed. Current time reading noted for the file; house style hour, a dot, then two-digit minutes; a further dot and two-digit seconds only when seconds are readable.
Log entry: 8.40
